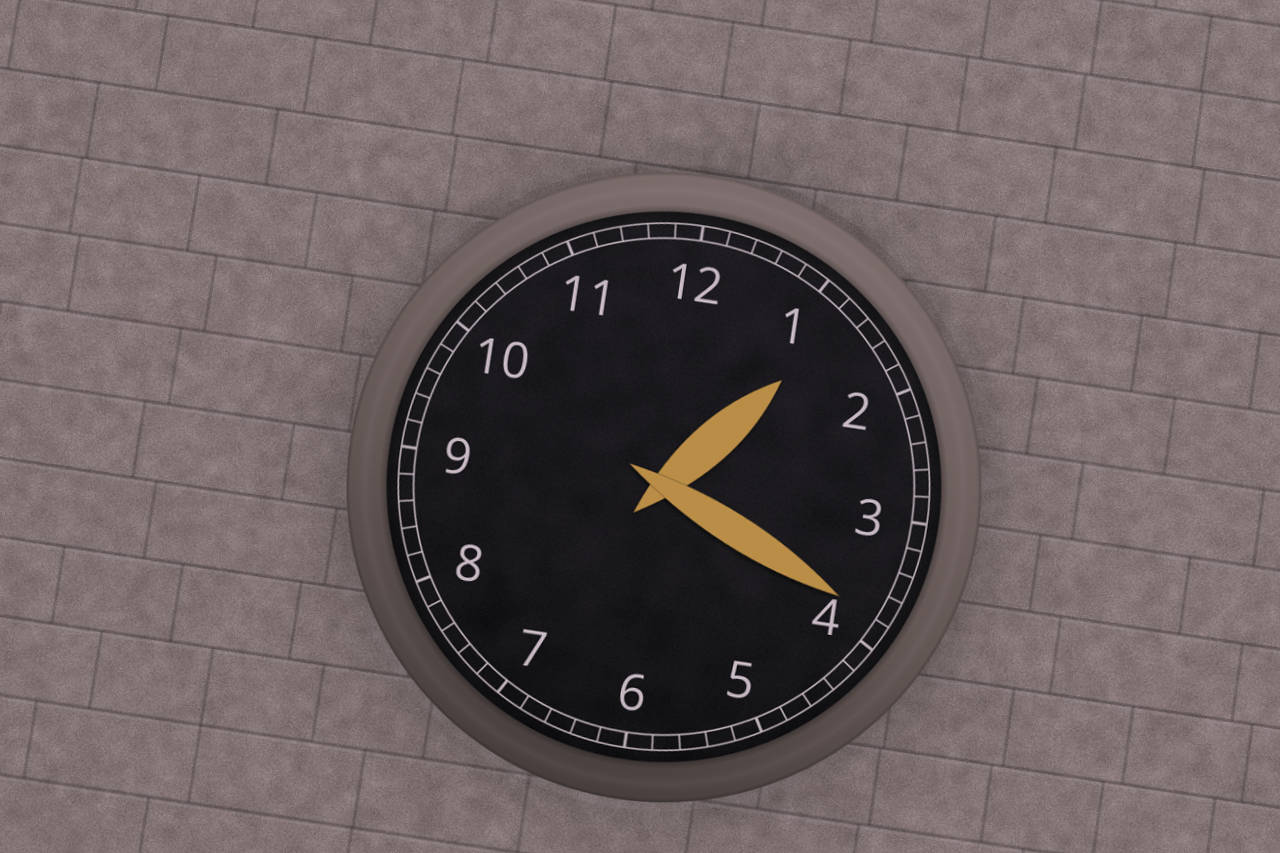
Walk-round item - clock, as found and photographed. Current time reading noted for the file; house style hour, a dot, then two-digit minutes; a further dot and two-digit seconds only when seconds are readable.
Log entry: 1.19
